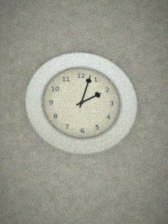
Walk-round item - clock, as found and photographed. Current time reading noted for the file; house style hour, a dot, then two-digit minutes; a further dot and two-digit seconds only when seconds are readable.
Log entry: 2.03
